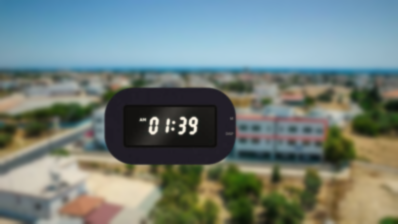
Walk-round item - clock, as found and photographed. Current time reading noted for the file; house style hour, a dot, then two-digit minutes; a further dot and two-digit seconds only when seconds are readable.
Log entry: 1.39
